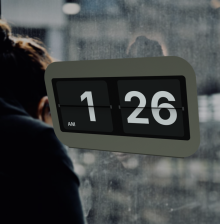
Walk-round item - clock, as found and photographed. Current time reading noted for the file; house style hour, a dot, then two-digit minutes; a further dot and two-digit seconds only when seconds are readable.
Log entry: 1.26
